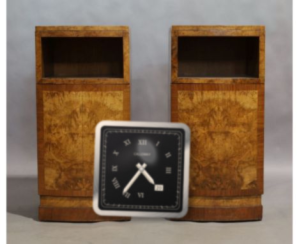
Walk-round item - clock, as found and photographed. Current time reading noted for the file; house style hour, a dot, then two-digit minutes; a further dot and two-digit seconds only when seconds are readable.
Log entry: 4.36
